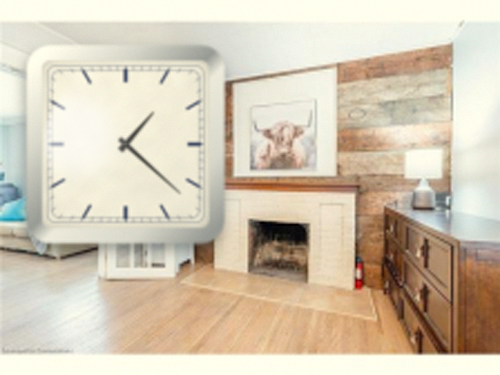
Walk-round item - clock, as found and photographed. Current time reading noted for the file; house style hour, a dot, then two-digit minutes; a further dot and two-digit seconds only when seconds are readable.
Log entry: 1.22
